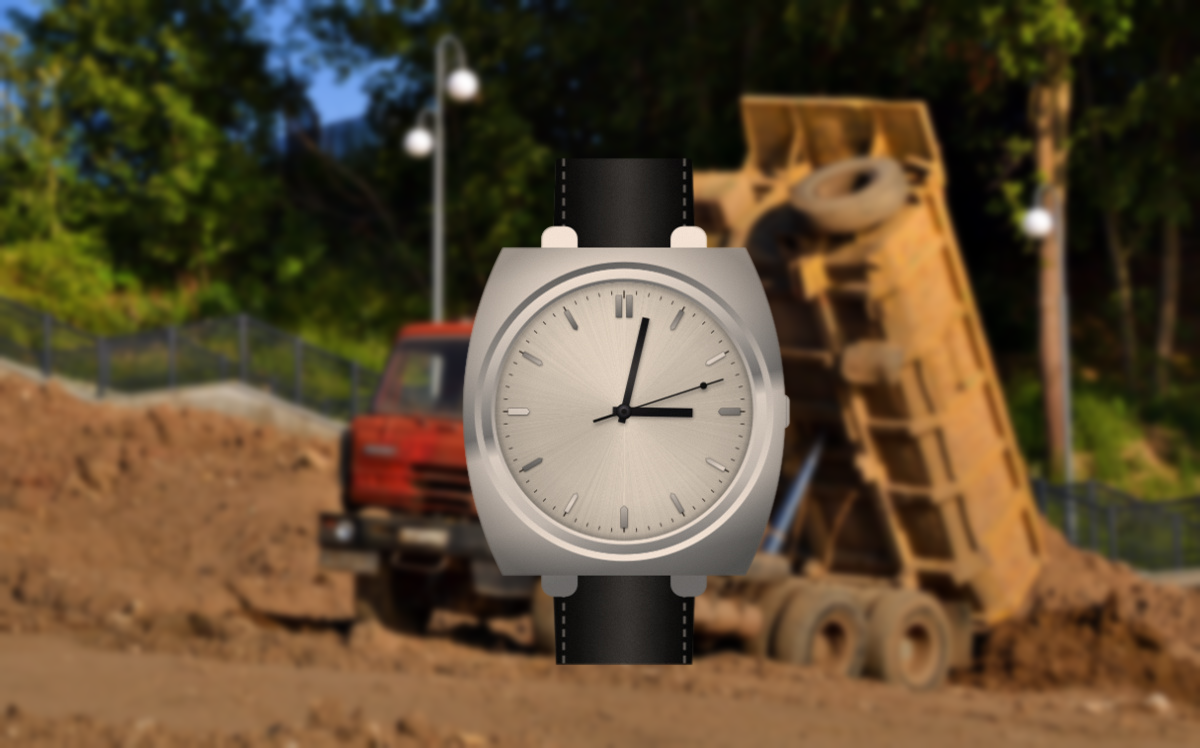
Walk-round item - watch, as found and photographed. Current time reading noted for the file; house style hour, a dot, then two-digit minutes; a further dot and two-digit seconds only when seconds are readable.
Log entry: 3.02.12
